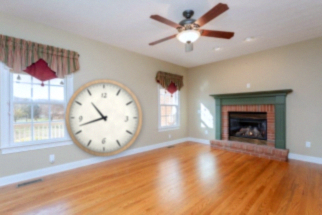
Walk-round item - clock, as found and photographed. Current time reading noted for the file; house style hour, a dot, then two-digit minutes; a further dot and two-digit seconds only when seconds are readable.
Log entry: 10.42
